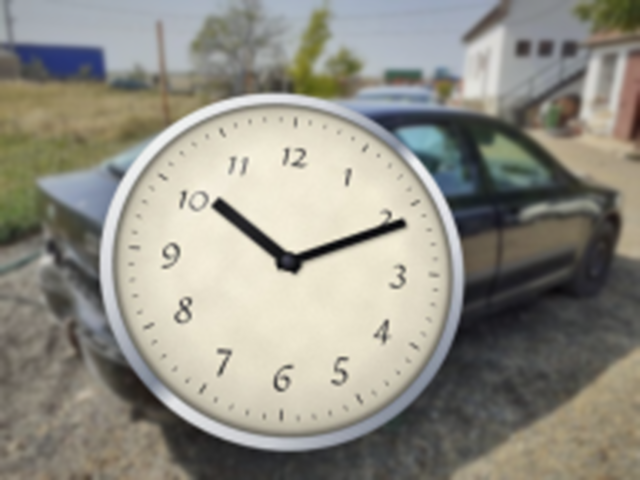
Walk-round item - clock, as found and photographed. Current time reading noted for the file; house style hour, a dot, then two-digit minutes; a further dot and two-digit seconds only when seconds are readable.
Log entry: 10.11
